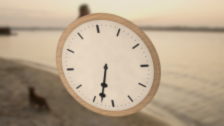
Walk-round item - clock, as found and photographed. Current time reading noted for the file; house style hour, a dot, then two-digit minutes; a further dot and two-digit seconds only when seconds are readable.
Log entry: 6.33
